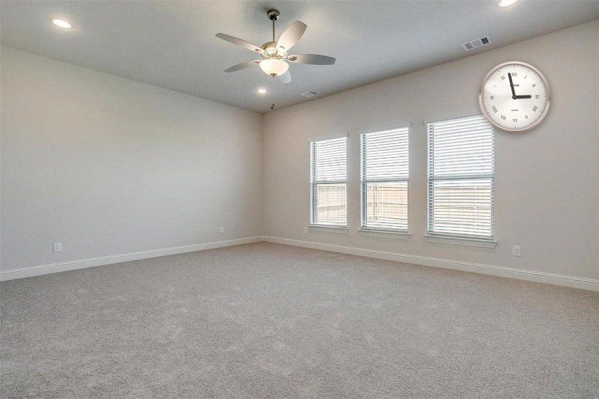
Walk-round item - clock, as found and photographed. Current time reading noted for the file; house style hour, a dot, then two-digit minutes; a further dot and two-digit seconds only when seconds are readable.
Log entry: 2.58
